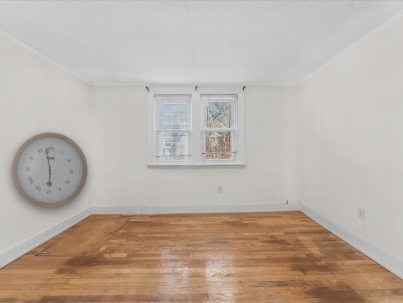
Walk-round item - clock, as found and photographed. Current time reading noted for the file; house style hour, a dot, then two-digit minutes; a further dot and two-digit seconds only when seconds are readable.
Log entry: 5.58
